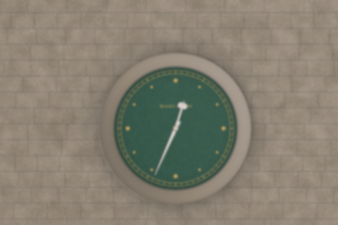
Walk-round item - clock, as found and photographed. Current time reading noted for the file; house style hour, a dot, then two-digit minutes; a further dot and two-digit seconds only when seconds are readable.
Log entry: 12.34
